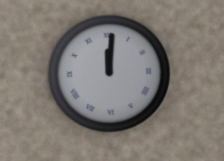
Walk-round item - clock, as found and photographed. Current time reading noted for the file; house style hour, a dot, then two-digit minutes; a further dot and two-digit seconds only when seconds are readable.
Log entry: 12.01
